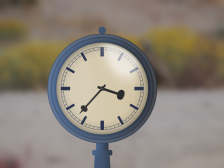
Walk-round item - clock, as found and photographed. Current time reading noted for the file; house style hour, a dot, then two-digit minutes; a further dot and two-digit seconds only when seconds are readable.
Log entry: 3.37
